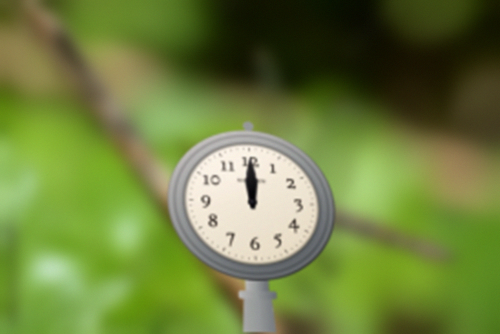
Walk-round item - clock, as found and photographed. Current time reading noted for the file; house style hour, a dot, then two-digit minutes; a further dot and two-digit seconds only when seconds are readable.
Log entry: 12.00
